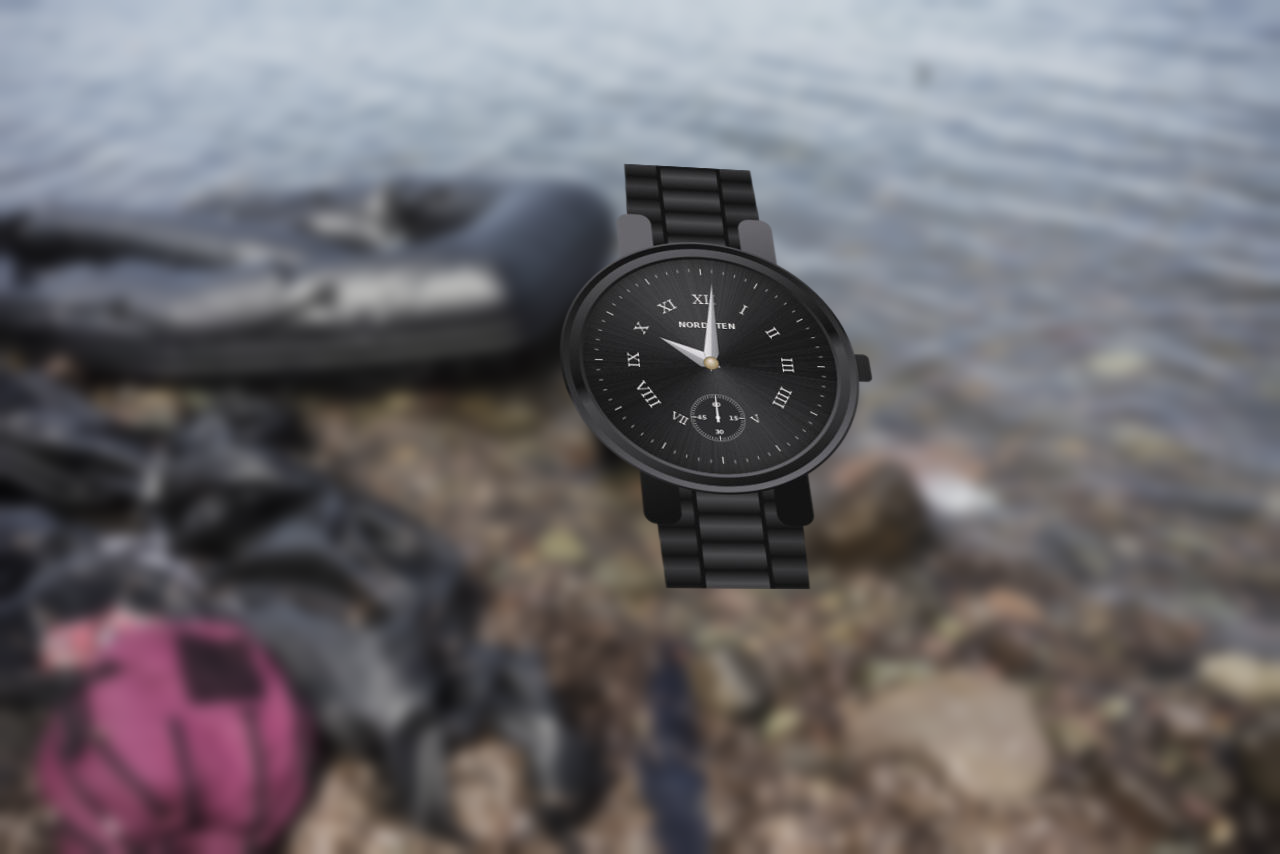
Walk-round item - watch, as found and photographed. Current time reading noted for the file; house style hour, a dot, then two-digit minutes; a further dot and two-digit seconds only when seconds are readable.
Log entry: 10.01
